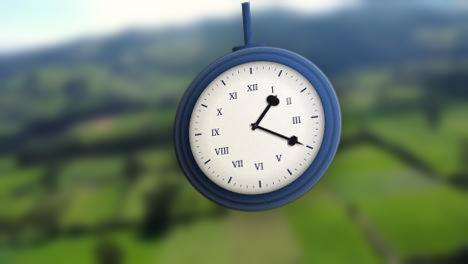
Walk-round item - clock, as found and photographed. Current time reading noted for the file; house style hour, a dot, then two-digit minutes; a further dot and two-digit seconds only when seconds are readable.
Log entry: 1.20
